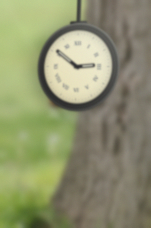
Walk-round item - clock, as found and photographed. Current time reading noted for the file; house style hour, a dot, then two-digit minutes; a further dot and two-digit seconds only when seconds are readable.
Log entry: 2.51
